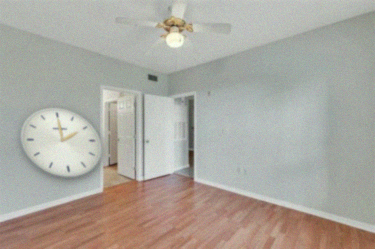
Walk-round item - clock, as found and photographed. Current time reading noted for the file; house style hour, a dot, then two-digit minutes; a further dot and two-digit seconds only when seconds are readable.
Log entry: 2.00
